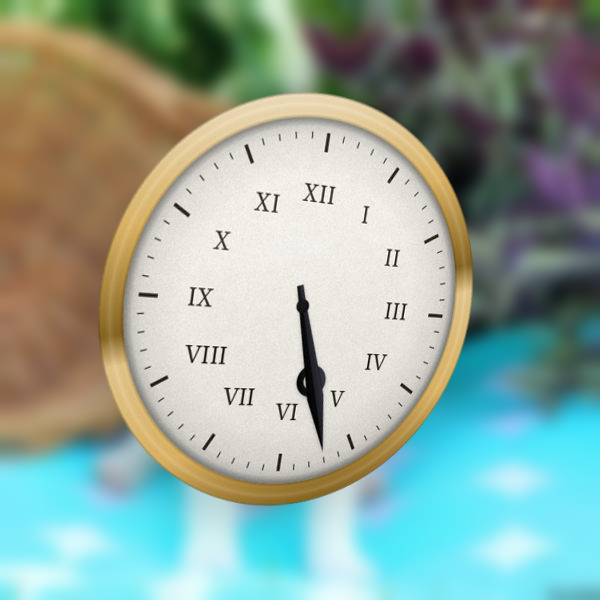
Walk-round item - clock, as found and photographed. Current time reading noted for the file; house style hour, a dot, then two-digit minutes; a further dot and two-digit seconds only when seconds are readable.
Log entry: 5.27
